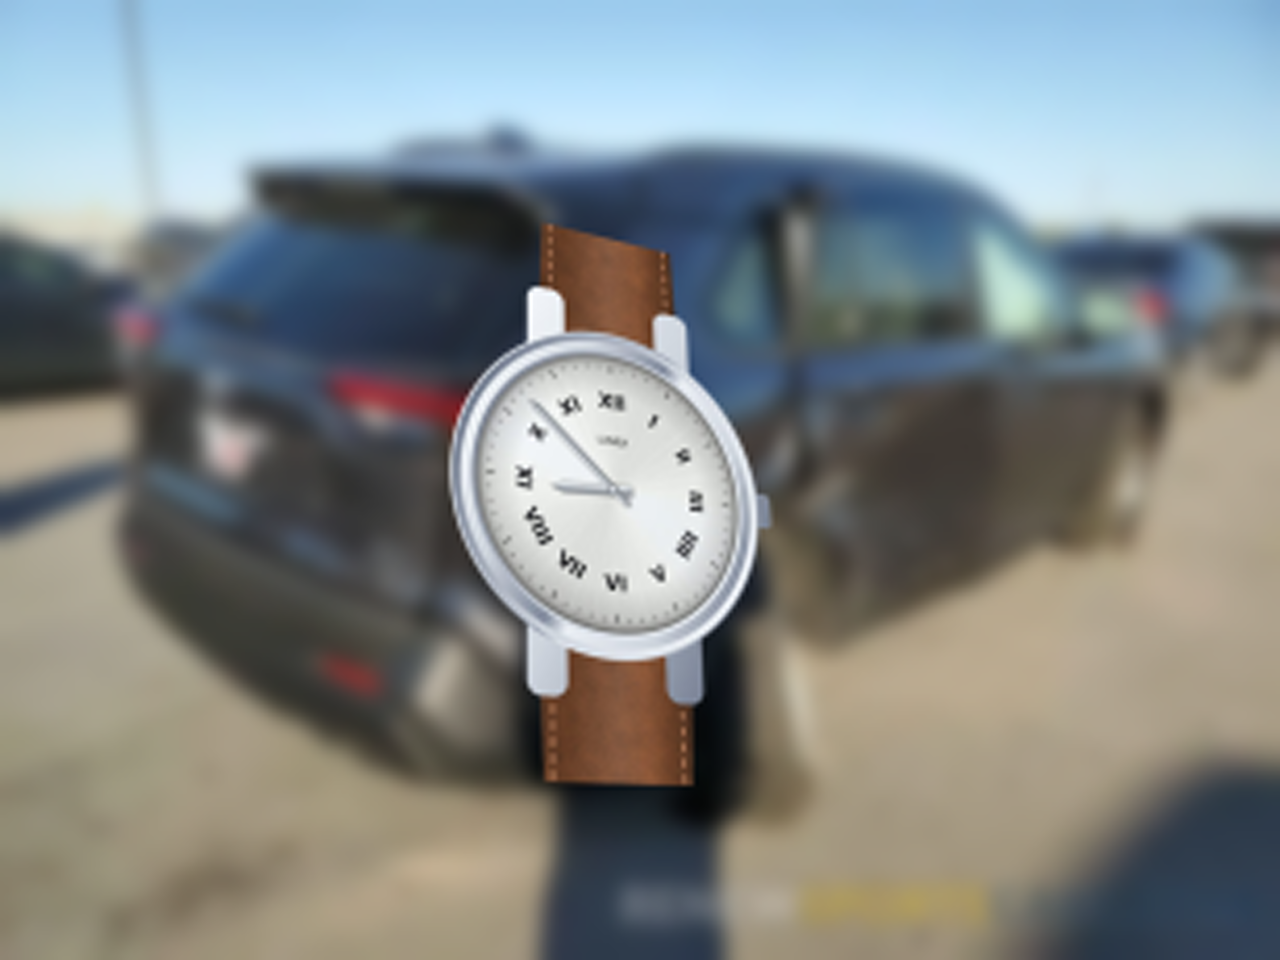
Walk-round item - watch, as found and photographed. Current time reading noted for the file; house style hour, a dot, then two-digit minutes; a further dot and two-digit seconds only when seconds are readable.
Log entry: 8.52
